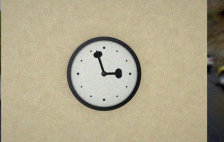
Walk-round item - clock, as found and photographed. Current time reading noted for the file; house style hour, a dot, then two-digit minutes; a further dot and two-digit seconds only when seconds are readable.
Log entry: 2.57
